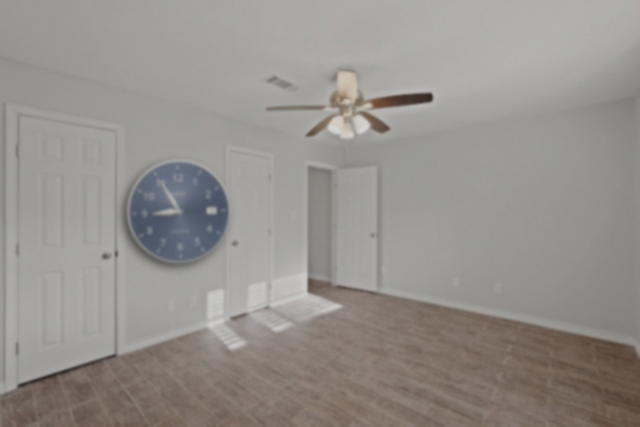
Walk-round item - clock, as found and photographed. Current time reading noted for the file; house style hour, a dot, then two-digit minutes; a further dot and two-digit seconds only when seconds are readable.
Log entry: 8.55
